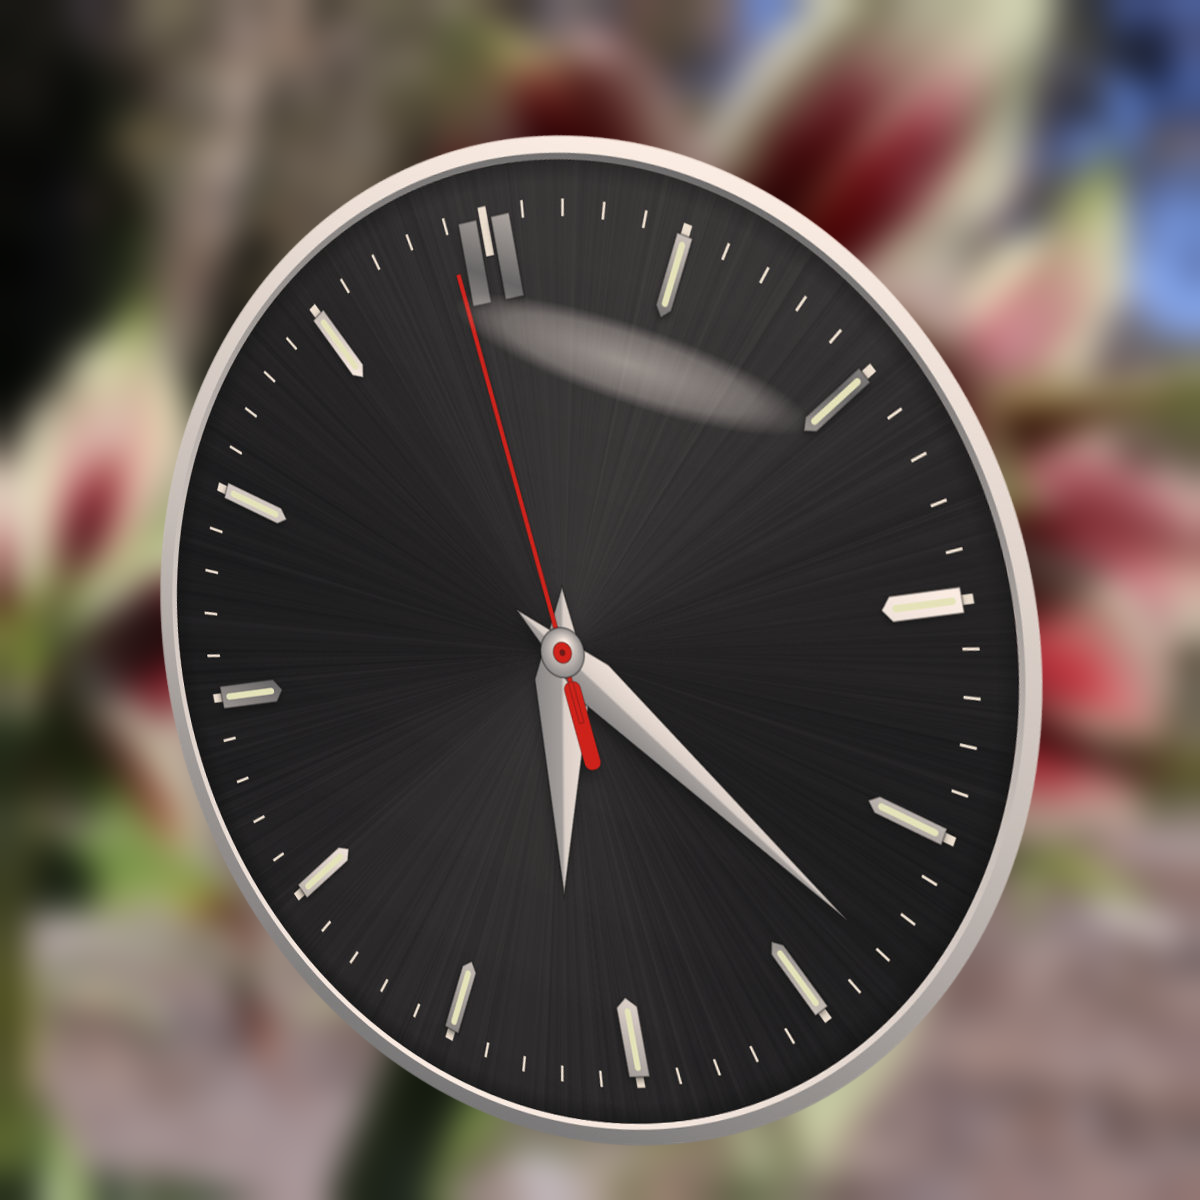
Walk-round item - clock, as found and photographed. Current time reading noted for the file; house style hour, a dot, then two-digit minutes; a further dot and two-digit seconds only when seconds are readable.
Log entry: 6.22.59
